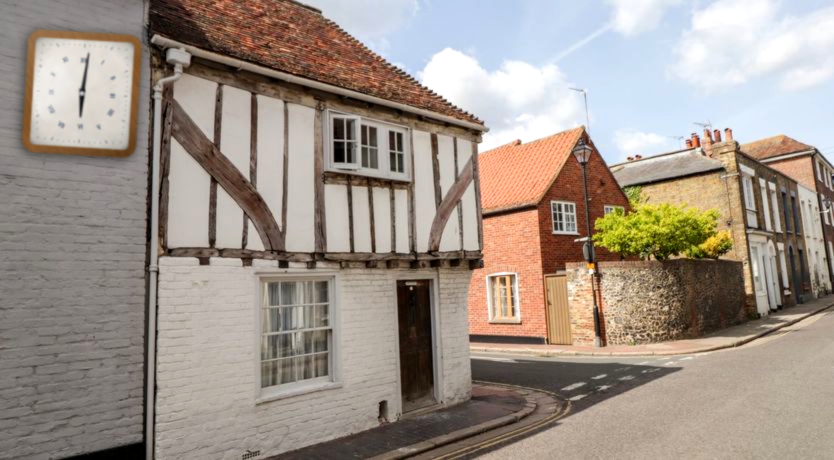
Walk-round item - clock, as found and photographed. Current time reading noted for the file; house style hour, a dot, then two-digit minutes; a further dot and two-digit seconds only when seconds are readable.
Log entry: 6.01
